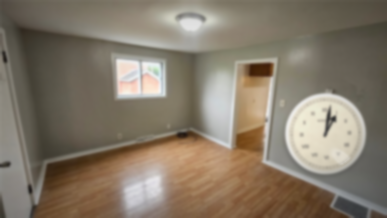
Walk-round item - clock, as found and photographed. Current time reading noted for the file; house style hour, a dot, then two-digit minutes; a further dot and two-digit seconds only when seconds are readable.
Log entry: 1.02
